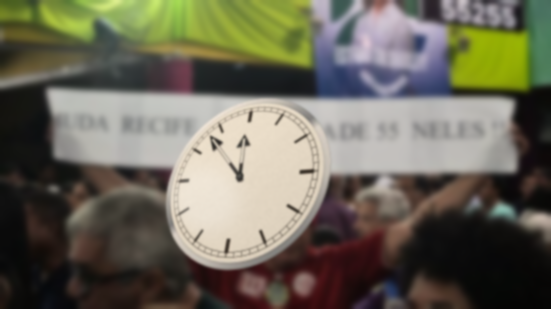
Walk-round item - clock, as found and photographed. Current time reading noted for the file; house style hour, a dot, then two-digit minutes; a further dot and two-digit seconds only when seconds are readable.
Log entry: 11.53
